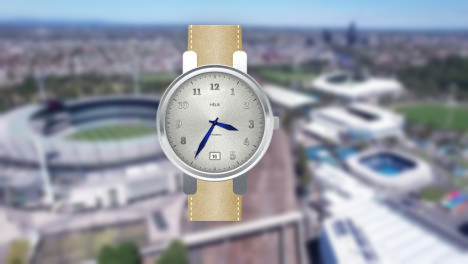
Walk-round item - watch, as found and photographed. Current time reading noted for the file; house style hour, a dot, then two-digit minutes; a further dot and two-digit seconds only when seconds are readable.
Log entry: 3.35
